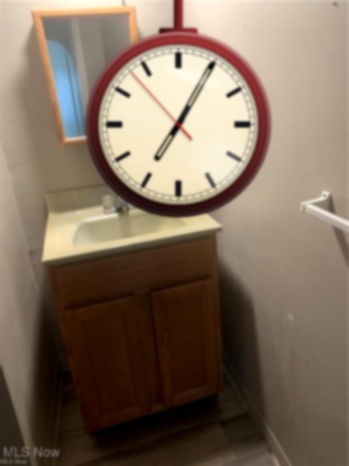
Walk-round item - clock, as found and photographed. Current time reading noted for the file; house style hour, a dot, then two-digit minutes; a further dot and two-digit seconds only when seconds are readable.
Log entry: 7.04.53
